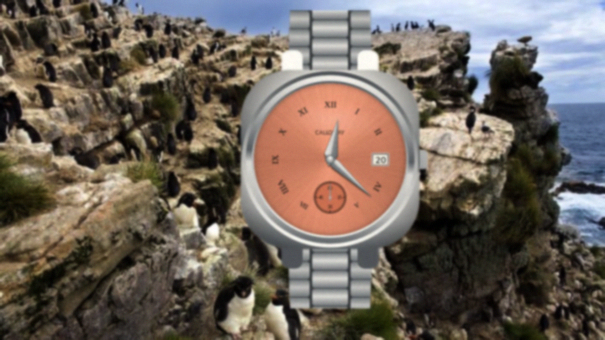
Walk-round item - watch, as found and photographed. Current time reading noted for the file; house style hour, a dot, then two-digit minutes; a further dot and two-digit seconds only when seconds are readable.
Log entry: 12.22
